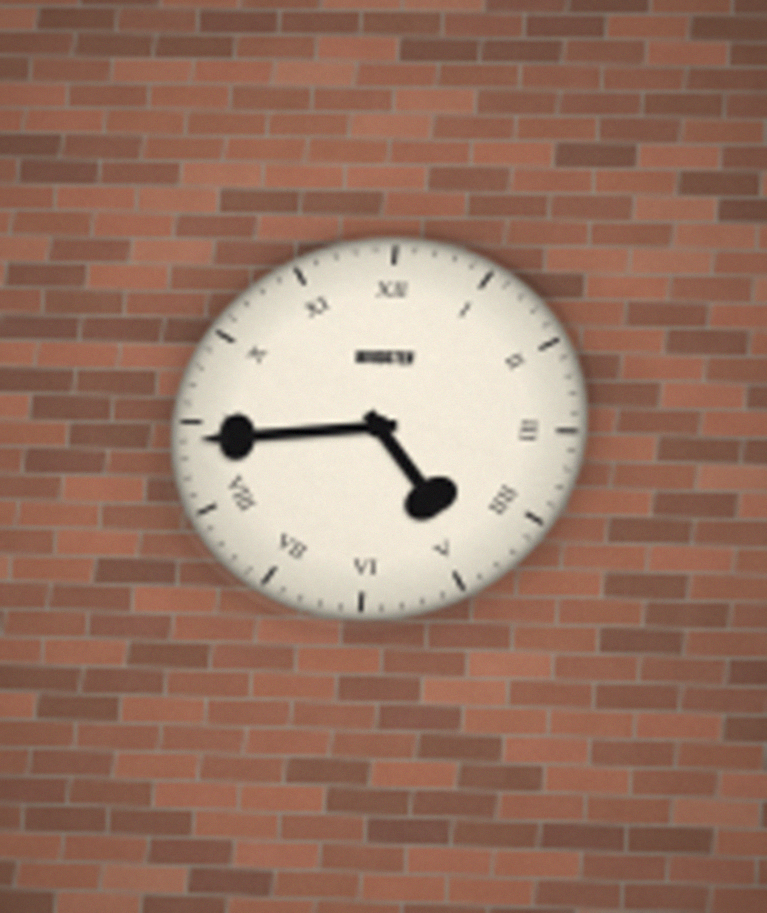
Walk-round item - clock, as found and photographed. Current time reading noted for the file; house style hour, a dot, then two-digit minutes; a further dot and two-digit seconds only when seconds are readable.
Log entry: 4.44
